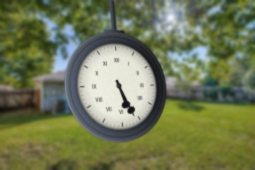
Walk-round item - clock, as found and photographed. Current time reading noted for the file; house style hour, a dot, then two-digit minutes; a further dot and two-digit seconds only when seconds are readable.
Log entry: 5.26
